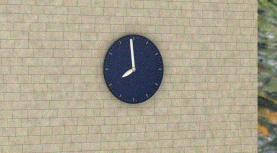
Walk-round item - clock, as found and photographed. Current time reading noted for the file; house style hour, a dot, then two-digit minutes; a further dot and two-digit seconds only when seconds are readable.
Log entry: 7.59
